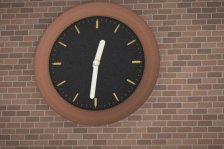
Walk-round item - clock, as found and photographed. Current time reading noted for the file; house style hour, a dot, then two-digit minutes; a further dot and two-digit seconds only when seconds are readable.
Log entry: 12.31
